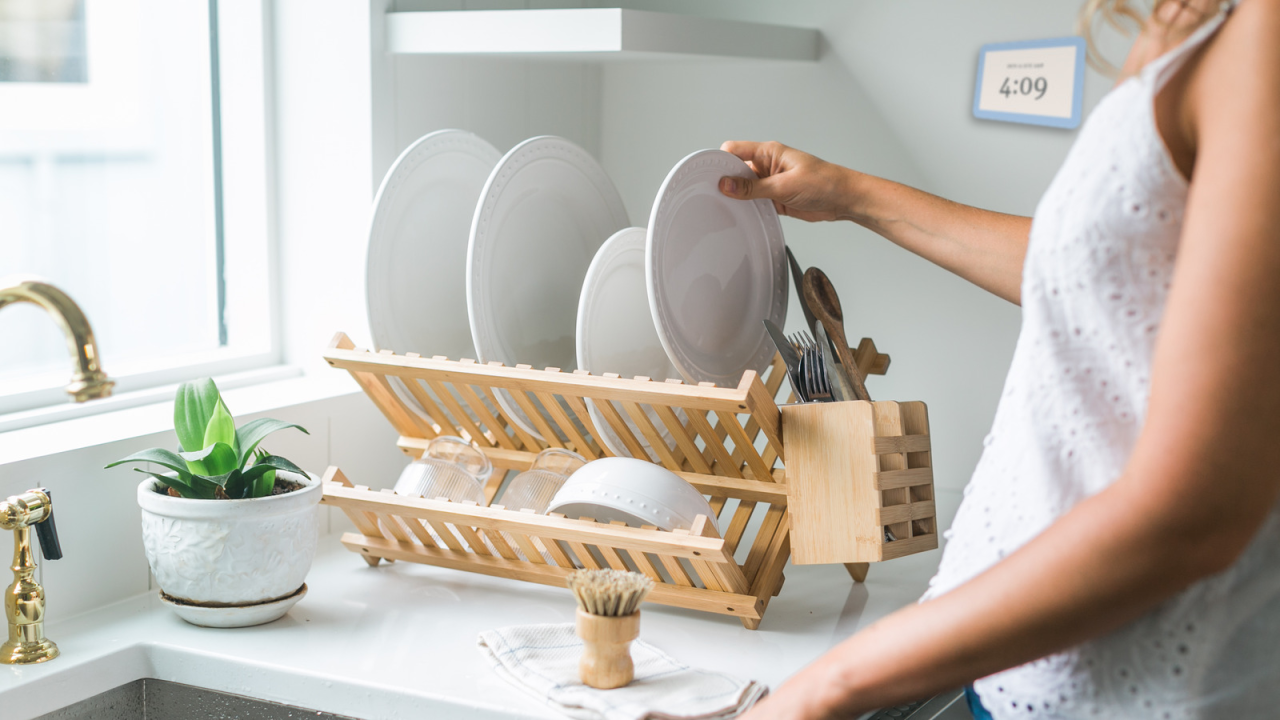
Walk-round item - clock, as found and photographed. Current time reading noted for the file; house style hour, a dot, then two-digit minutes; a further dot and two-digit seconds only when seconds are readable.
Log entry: 4.09
